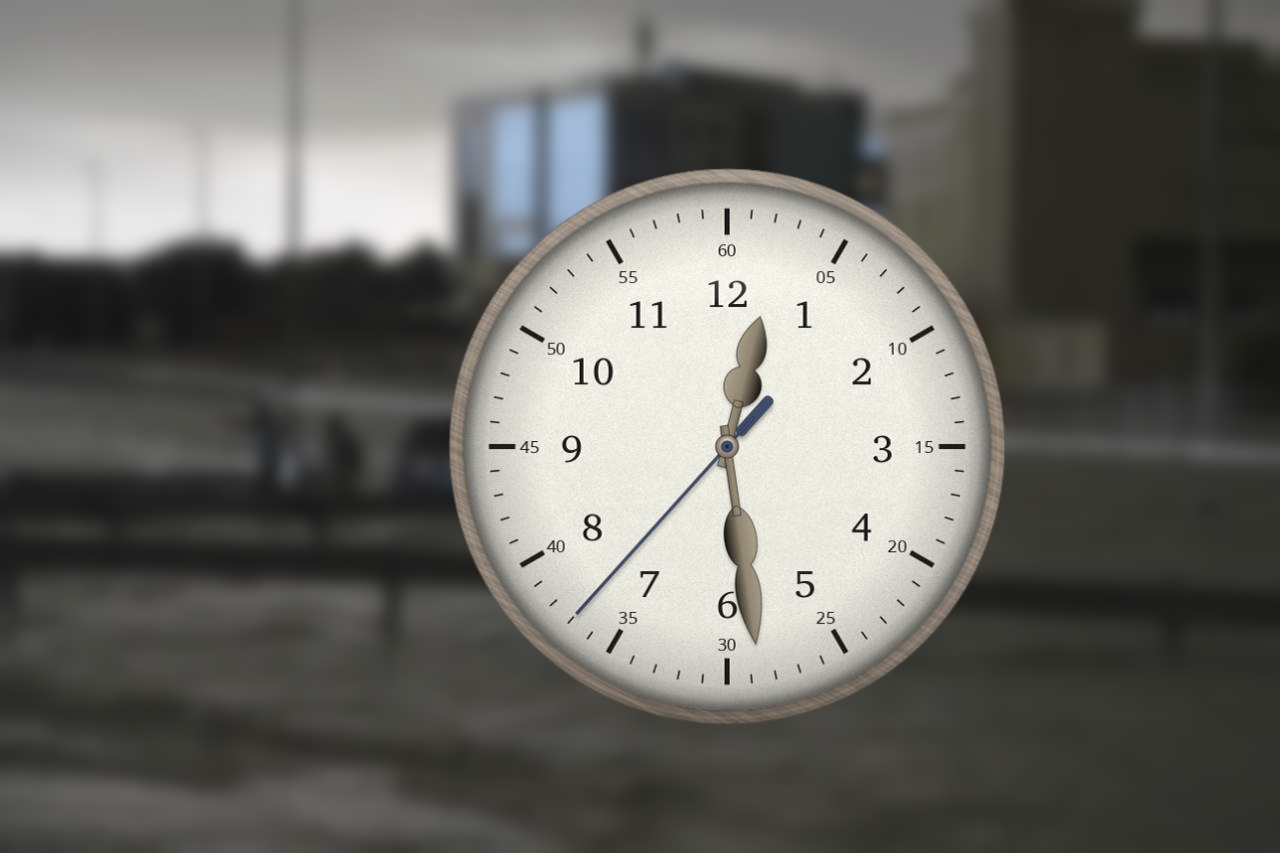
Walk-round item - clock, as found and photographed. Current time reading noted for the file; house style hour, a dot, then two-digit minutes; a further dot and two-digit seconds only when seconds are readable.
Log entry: 12.28.37
